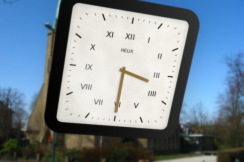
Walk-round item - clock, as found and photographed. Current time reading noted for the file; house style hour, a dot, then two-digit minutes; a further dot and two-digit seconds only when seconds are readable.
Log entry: 3.30
